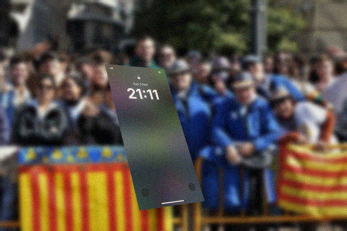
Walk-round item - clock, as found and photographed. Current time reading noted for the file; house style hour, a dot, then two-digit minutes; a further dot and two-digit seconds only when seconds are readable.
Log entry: 21.11
